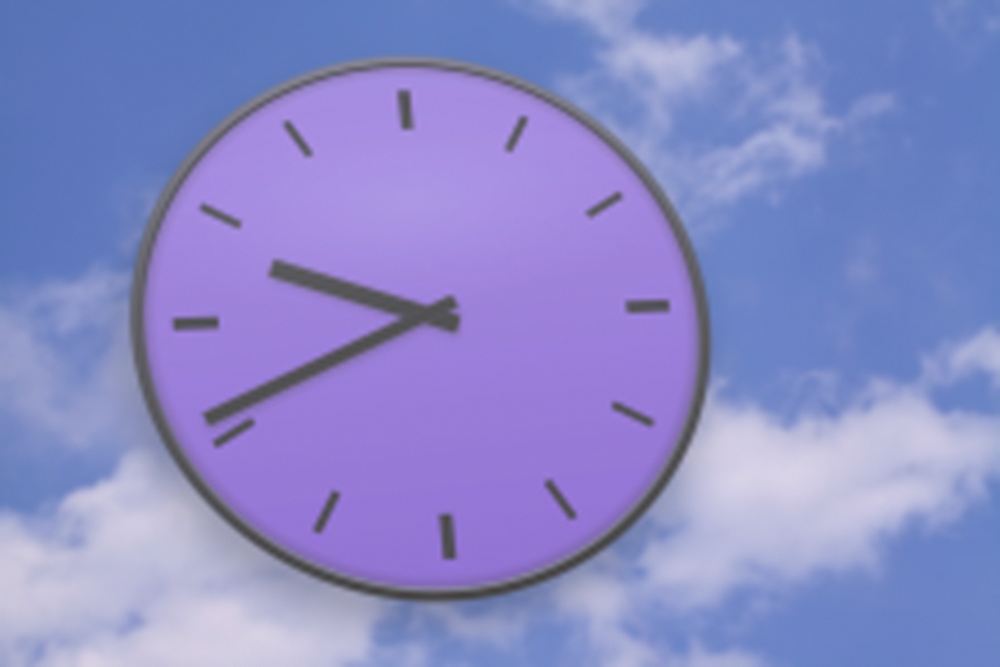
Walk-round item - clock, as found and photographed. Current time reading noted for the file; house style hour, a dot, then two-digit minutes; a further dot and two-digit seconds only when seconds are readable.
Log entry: 9.41
